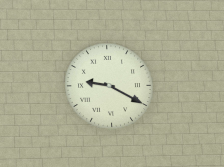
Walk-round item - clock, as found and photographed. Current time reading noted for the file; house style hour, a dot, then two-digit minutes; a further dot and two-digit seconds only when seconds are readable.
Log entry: 9.20
